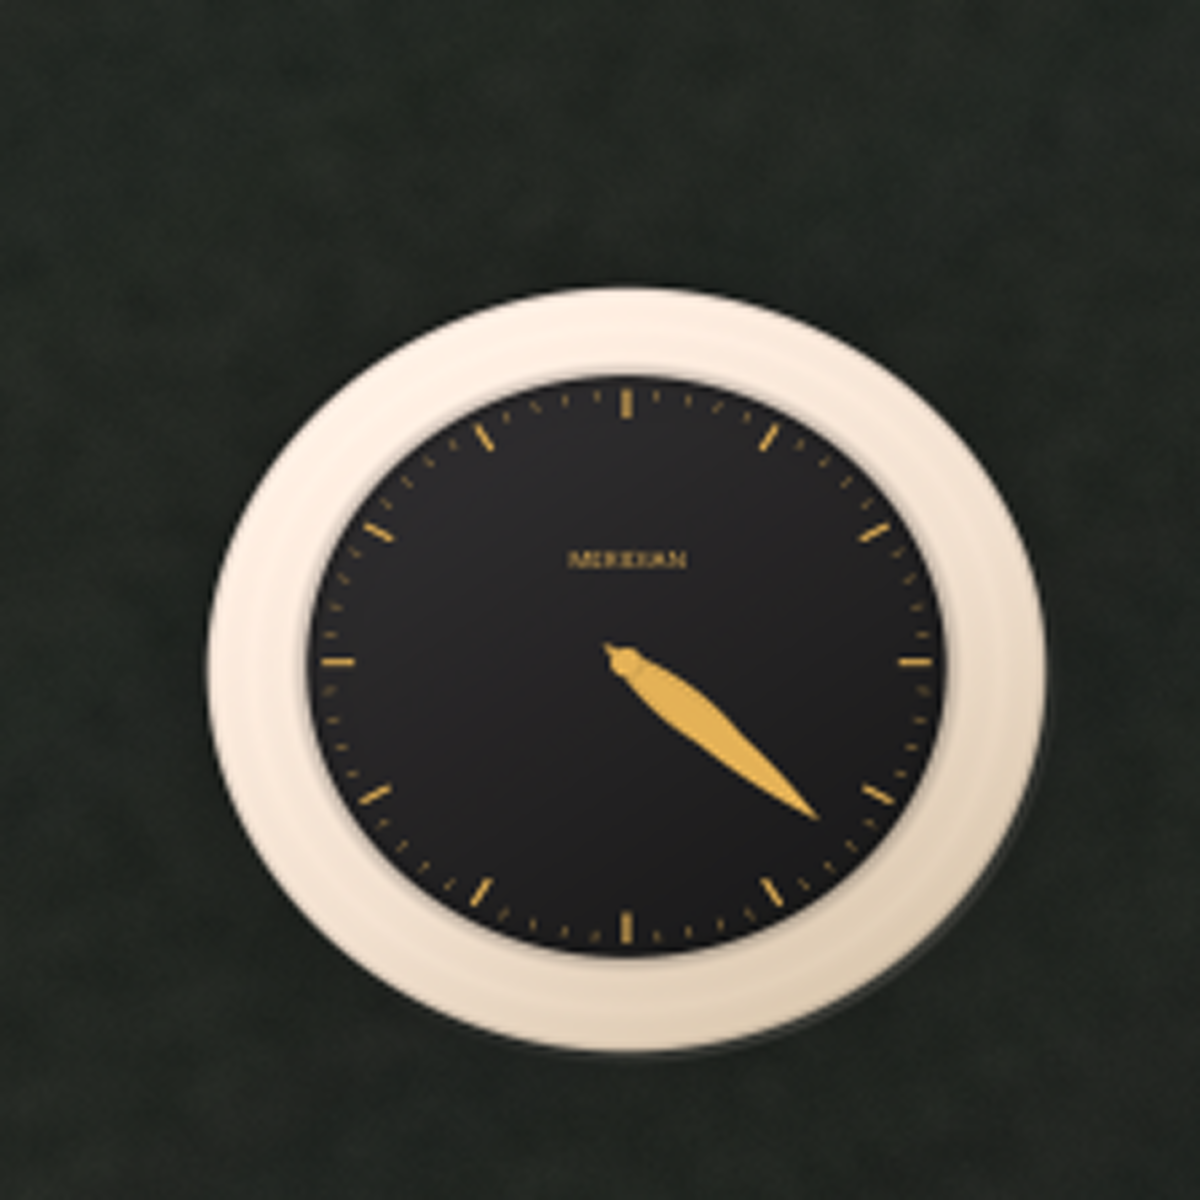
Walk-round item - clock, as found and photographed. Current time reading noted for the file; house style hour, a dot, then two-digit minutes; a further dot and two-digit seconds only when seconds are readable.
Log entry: 4.22
